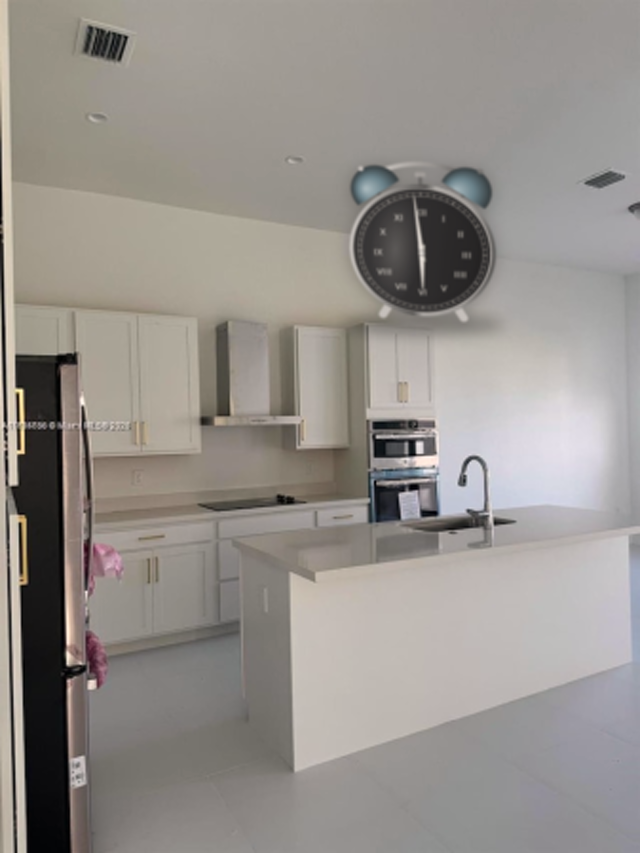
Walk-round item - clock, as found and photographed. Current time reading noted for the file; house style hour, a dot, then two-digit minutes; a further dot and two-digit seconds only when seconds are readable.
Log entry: 5.59
